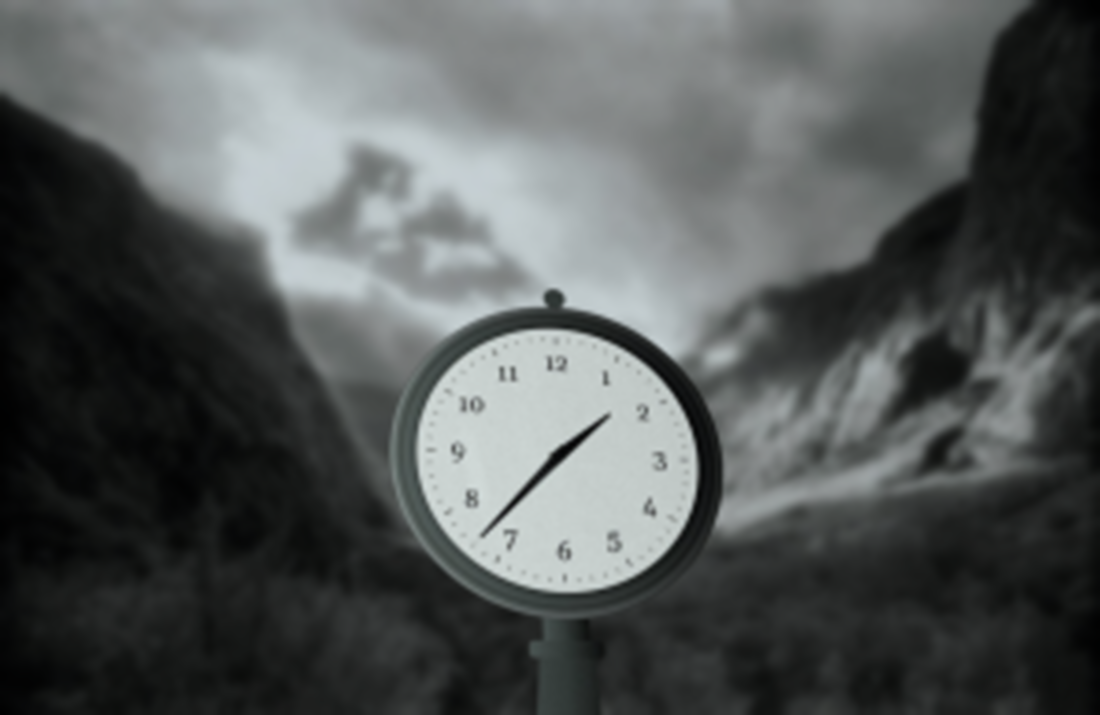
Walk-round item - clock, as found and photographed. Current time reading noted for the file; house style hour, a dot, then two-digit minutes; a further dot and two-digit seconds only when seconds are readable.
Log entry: 1.37
